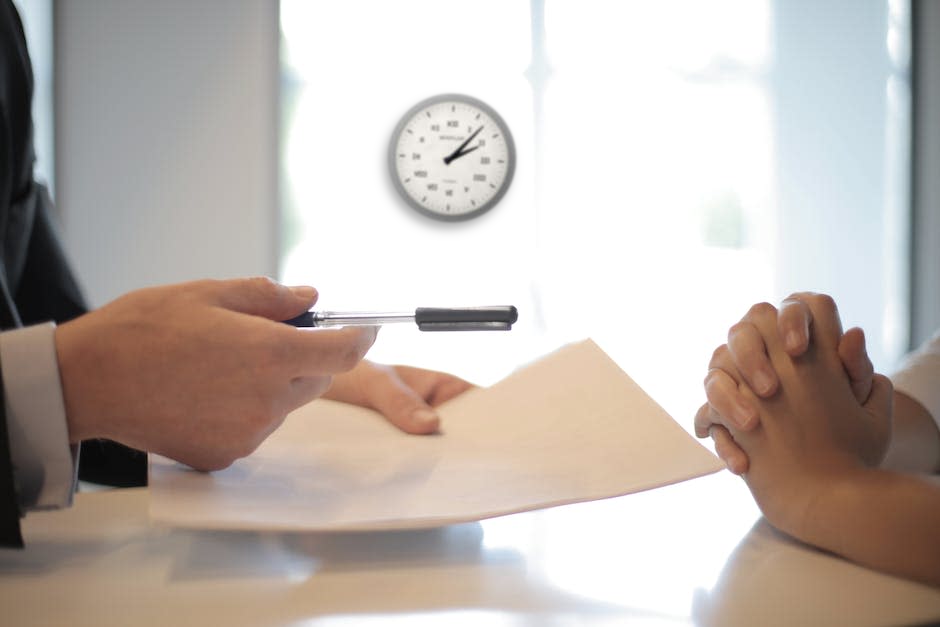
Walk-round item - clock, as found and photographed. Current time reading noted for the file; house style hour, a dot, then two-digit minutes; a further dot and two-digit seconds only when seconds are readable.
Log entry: 2.07
